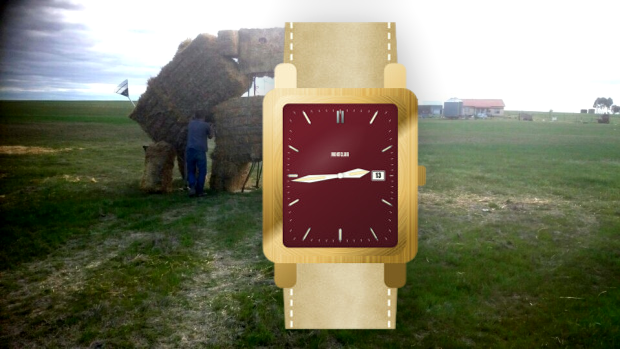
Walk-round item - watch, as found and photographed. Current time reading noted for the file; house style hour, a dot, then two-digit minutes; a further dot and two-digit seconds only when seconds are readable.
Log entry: 2.44
